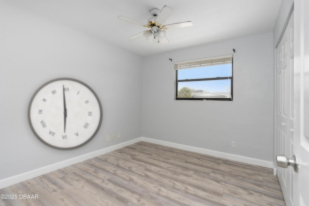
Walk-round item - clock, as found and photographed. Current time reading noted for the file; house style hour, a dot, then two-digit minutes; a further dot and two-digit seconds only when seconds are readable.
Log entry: 5.59
